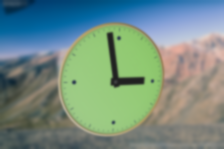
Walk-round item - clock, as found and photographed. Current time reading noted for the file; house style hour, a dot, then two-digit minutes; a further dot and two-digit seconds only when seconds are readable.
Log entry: 2.58
